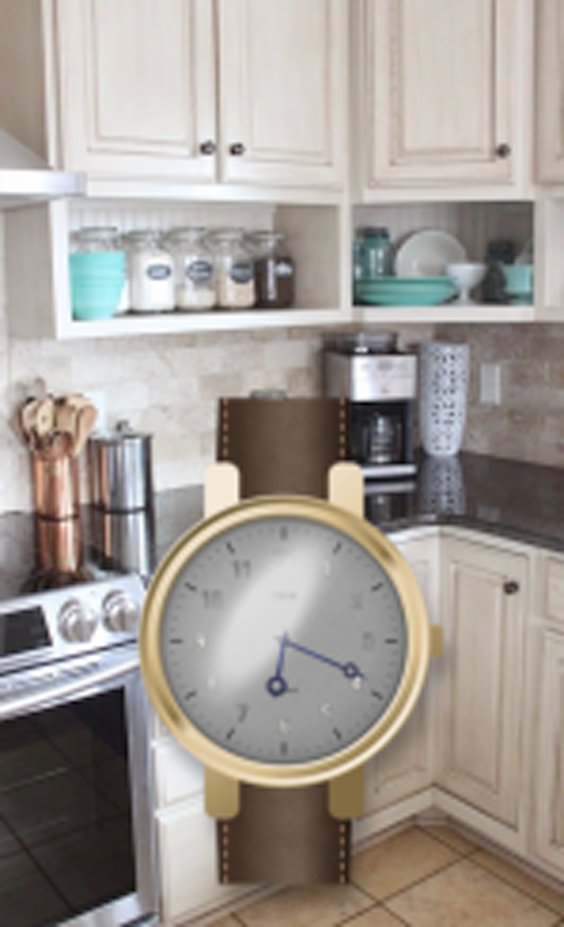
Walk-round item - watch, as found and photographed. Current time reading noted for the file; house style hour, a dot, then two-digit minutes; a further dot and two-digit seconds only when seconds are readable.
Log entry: 6.19
